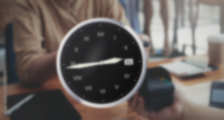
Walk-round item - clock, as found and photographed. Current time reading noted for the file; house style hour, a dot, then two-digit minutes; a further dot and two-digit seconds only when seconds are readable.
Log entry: 2.44
